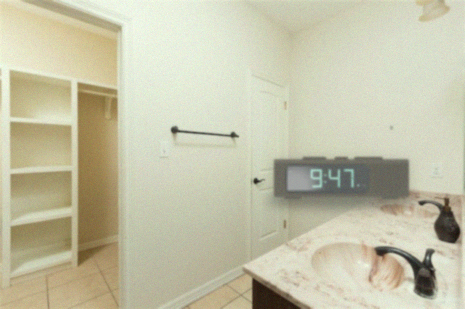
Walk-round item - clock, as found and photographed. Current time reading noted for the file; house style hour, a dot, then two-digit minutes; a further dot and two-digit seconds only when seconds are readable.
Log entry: 9.47
